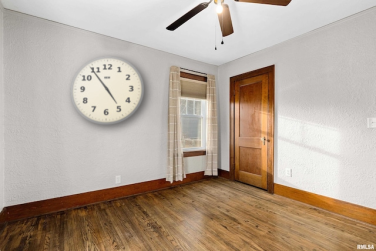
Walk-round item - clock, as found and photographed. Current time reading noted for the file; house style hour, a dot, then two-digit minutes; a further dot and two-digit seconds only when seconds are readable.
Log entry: 4.54
